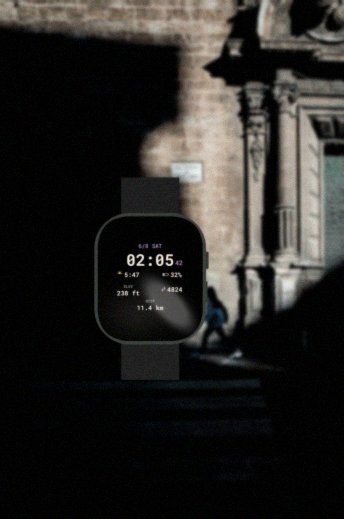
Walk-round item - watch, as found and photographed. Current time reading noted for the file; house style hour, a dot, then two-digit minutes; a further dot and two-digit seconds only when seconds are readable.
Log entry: 2.05
